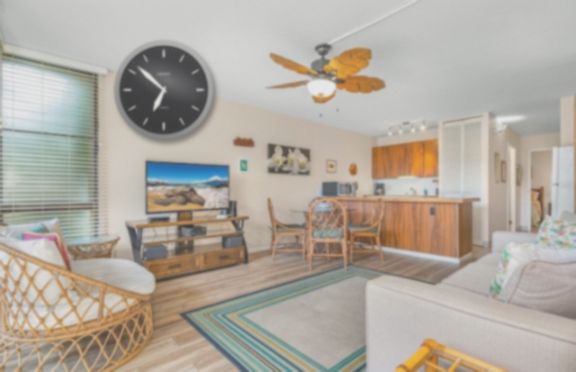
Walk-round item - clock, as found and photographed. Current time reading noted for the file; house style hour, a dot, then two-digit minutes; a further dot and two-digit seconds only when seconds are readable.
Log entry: 6.52
